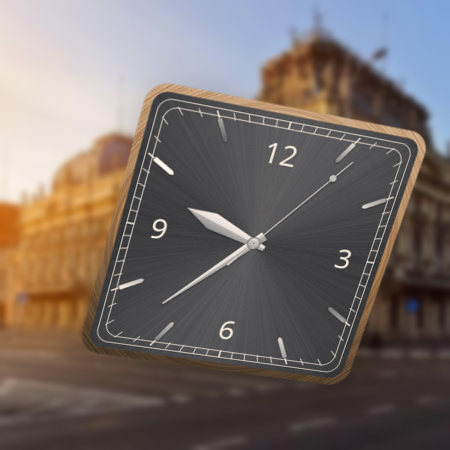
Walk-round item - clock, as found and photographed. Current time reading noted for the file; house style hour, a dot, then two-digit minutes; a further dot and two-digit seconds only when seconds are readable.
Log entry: 9.37.06
